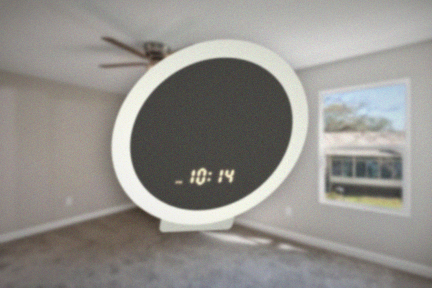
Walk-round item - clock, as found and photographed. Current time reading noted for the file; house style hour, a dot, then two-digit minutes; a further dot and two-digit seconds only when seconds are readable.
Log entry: 10.14
